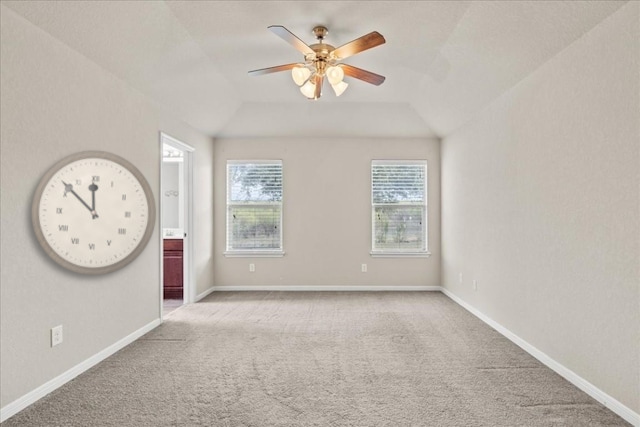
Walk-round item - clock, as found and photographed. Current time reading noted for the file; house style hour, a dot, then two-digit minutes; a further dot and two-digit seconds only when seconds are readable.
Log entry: 11.52
